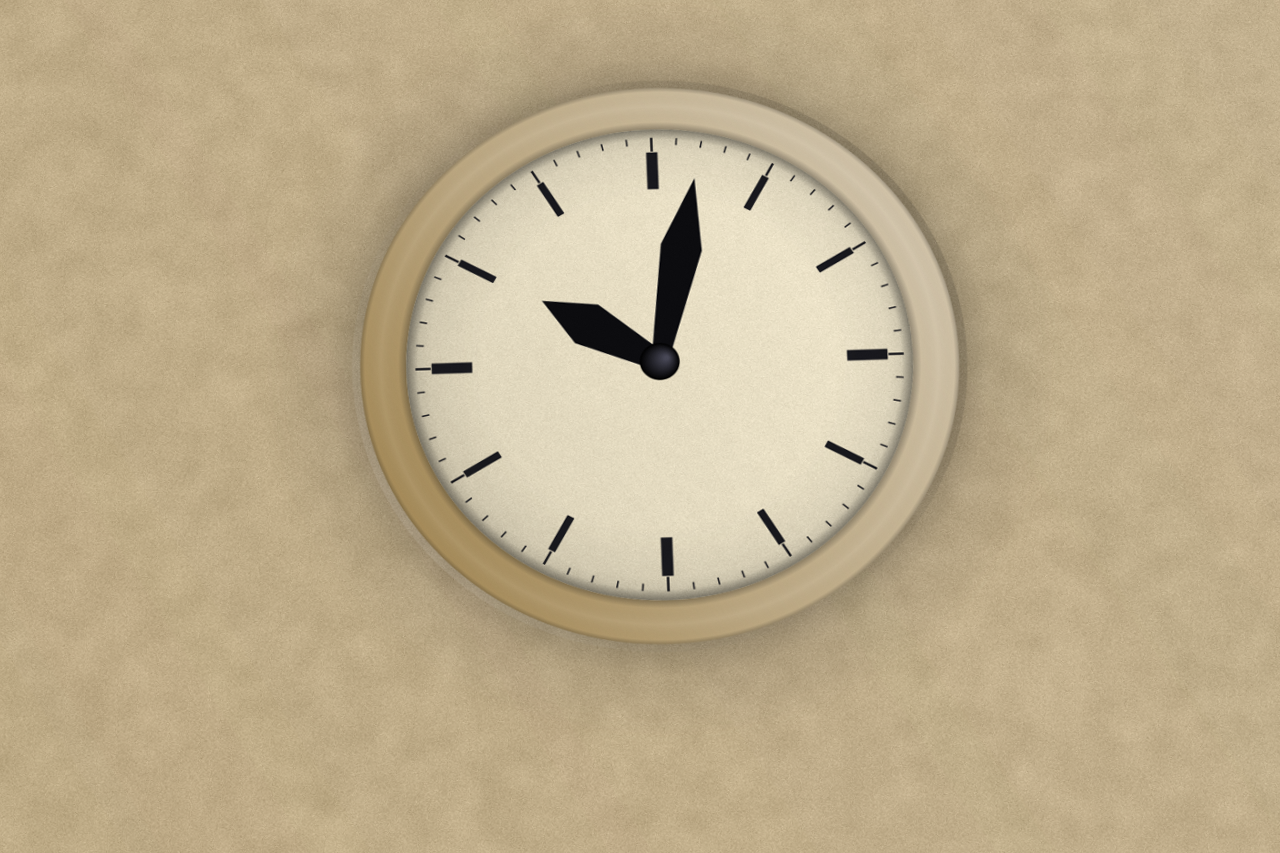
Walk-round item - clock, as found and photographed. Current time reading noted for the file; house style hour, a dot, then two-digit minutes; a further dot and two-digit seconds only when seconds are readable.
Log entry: 10.02
